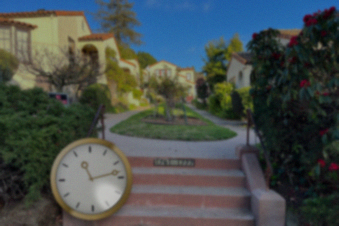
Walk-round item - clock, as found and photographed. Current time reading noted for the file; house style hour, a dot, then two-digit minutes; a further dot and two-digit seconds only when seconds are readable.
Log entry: 11.13
